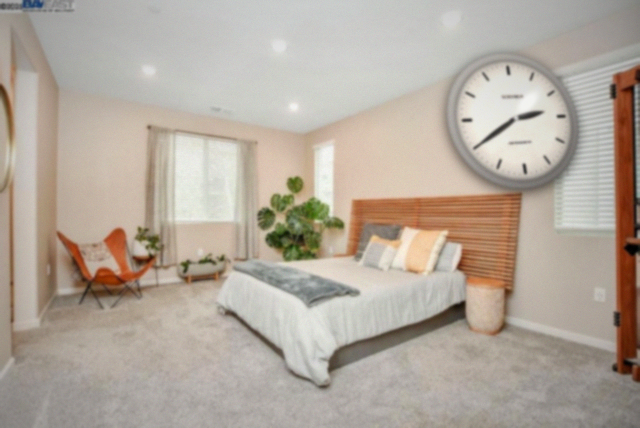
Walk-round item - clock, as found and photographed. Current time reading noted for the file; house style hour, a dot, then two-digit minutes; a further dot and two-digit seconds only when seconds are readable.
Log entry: 2.40
